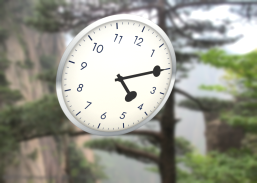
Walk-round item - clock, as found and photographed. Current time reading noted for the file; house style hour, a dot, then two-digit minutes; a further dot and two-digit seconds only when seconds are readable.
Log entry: 4.10
